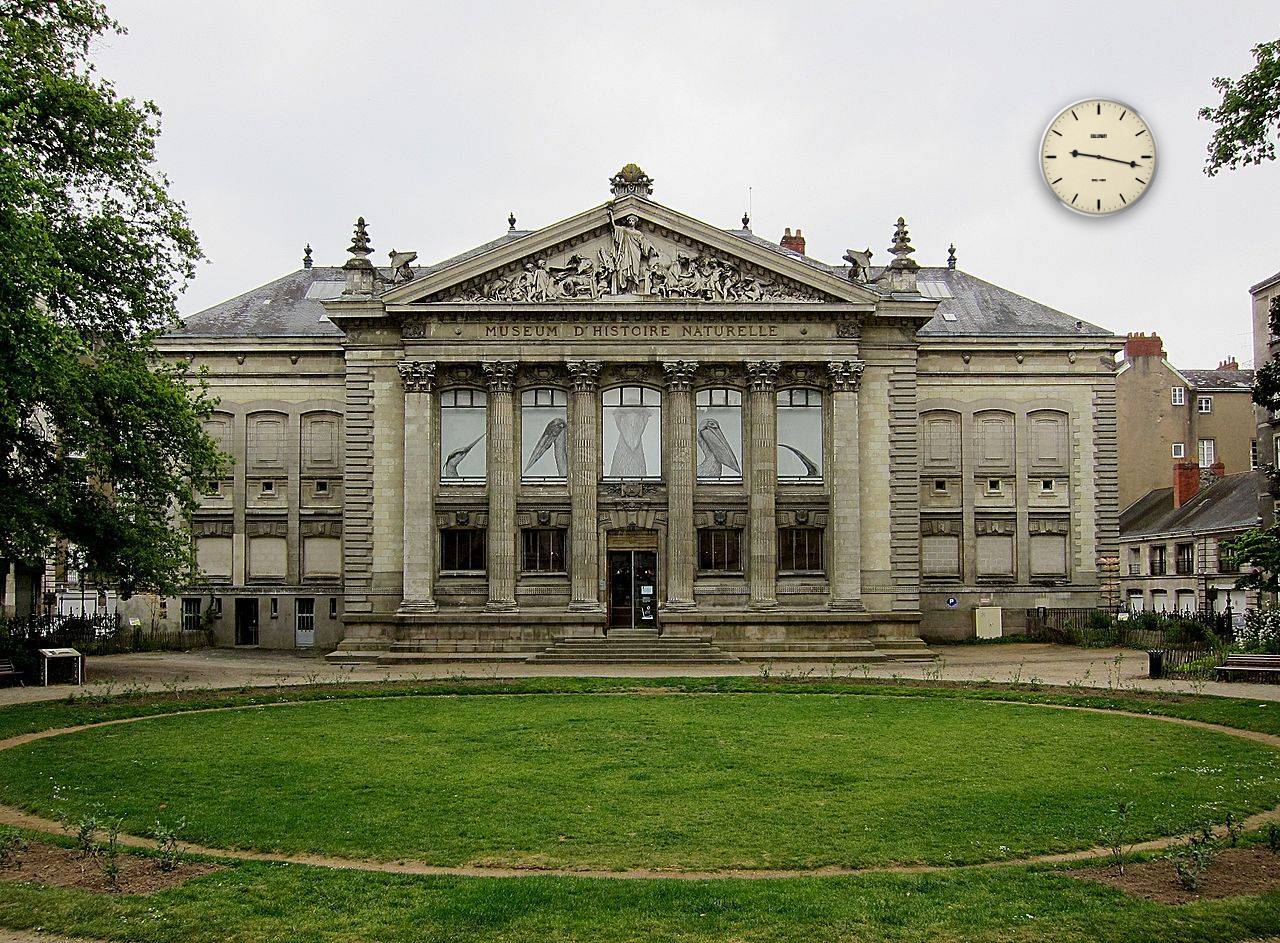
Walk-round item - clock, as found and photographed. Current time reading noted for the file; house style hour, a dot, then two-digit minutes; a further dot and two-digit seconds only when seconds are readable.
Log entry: 9.17
